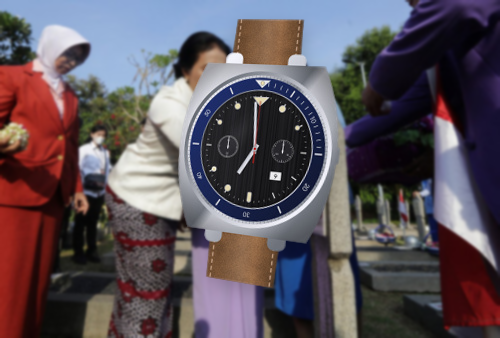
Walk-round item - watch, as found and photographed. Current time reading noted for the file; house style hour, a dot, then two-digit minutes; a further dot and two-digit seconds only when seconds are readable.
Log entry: 6.59
